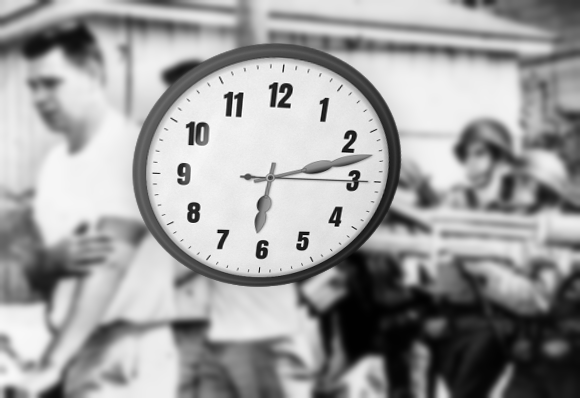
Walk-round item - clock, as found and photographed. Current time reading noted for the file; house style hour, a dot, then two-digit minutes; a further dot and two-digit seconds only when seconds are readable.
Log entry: 6.12.15
